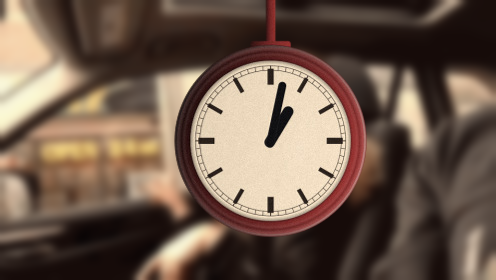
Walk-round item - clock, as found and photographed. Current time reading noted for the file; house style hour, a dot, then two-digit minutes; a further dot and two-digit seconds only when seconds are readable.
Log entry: 1.02
